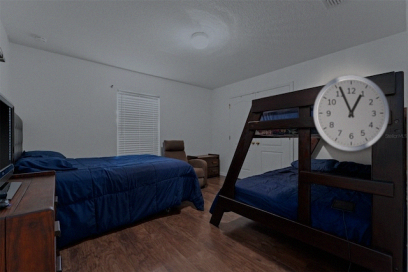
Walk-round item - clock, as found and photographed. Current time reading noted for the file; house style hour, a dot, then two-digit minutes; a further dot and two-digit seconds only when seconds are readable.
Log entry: 12.56
